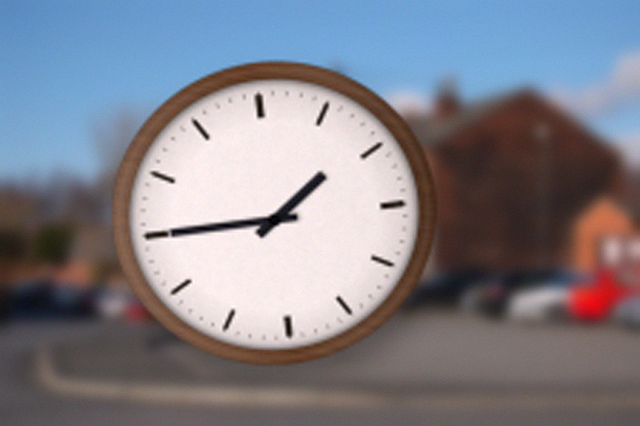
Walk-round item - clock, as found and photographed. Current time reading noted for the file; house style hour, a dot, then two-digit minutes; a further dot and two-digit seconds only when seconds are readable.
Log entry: 1.45
